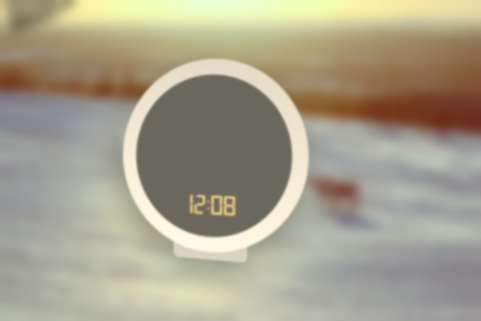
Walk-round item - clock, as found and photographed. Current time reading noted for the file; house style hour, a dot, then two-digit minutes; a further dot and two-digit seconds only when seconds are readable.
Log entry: 12.08
